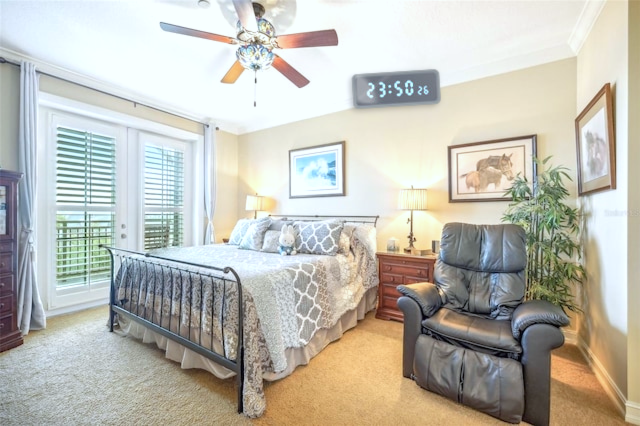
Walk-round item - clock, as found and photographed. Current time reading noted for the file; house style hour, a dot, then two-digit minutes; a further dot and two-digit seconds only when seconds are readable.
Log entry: 23.50
